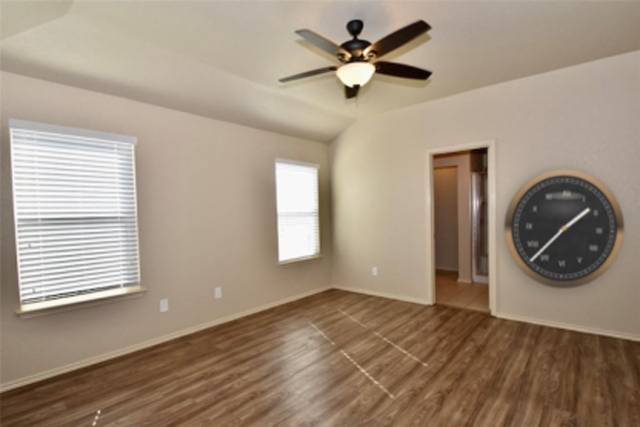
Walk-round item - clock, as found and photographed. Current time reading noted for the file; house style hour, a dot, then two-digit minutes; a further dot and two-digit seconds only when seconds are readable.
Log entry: 1.37
